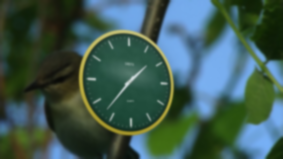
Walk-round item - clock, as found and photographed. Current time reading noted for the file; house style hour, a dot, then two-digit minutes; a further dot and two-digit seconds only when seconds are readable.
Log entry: 1.37
